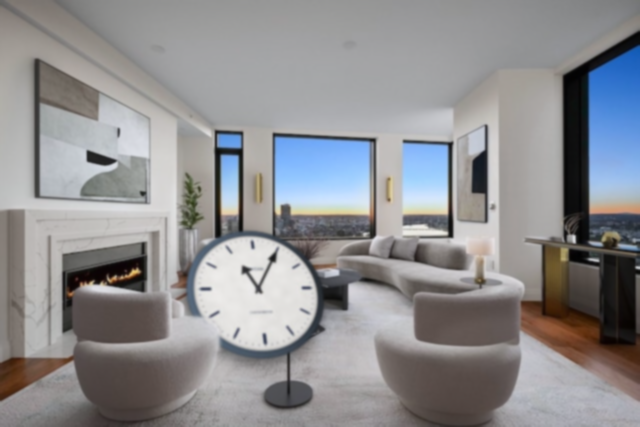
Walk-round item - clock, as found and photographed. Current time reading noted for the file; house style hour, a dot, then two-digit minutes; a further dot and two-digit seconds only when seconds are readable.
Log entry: 11.05
